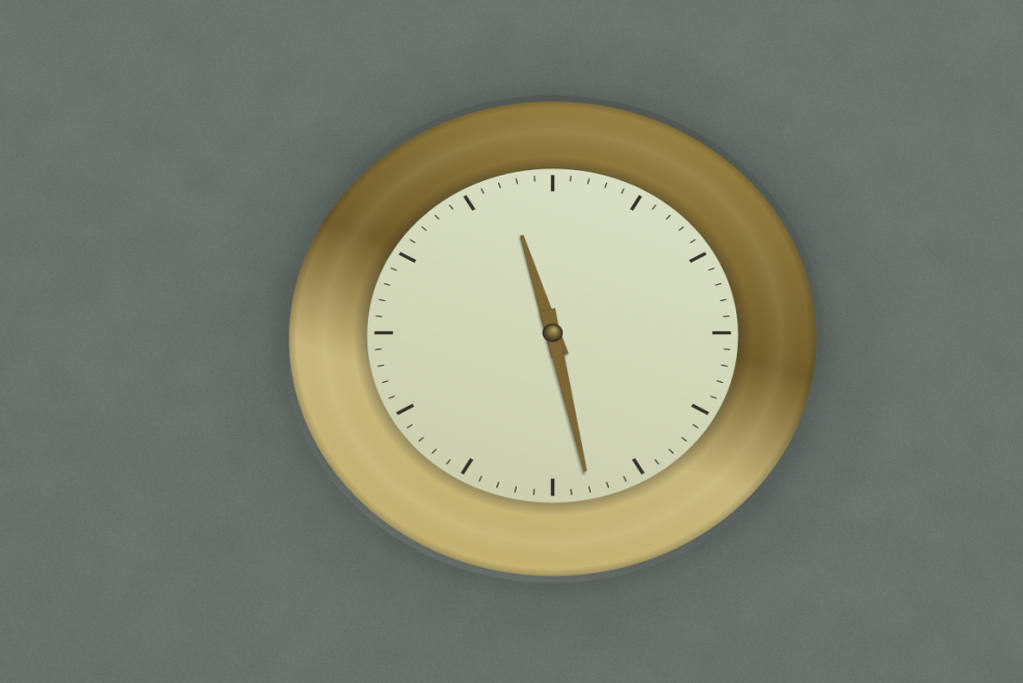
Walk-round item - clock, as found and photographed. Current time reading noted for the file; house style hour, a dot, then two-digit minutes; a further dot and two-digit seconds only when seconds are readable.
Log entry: 11.28
